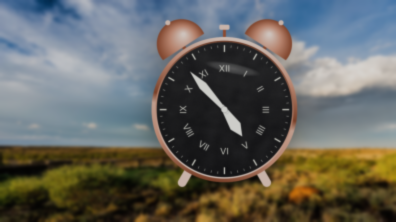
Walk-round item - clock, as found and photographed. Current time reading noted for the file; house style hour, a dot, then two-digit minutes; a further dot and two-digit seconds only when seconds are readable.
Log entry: 4.53
